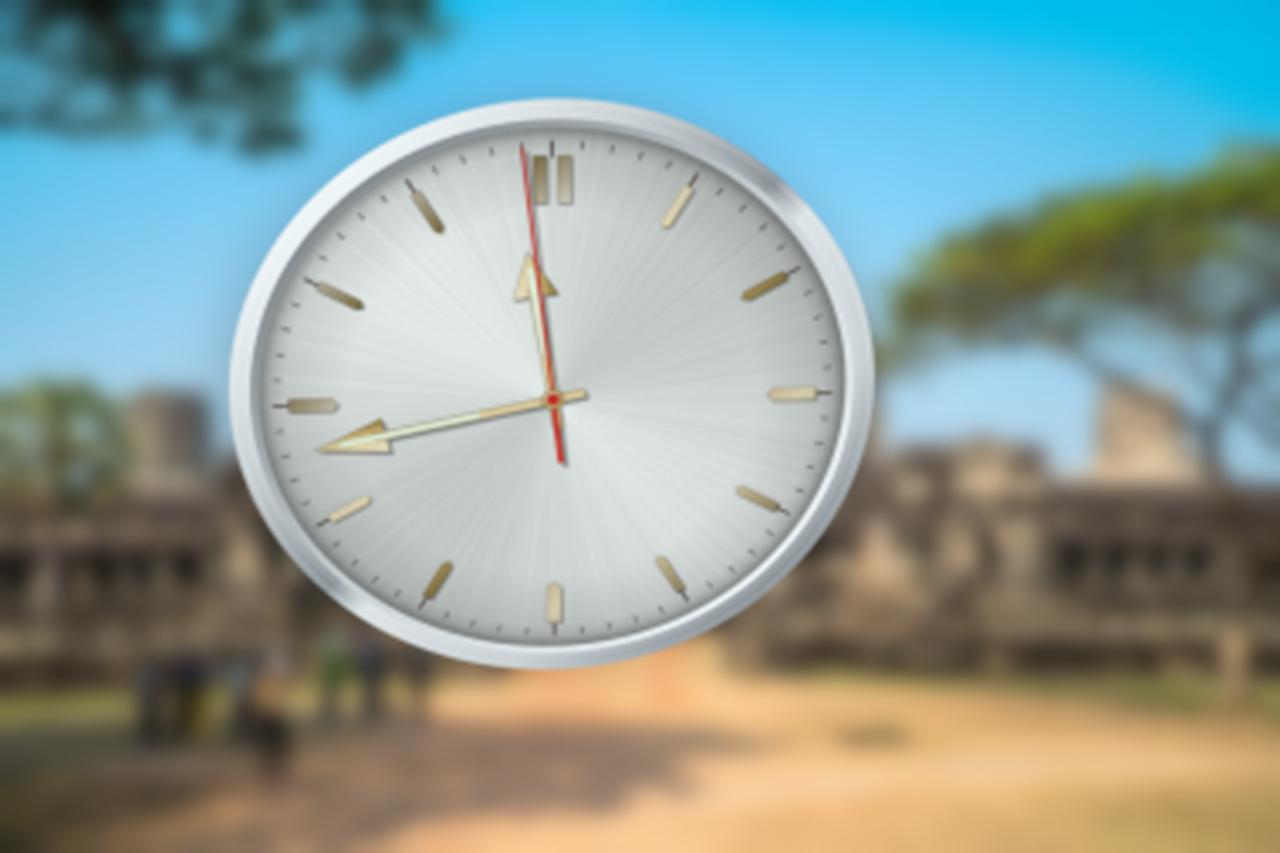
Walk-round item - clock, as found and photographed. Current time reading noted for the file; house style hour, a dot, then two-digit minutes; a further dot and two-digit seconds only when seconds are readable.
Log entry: 11.42.59
